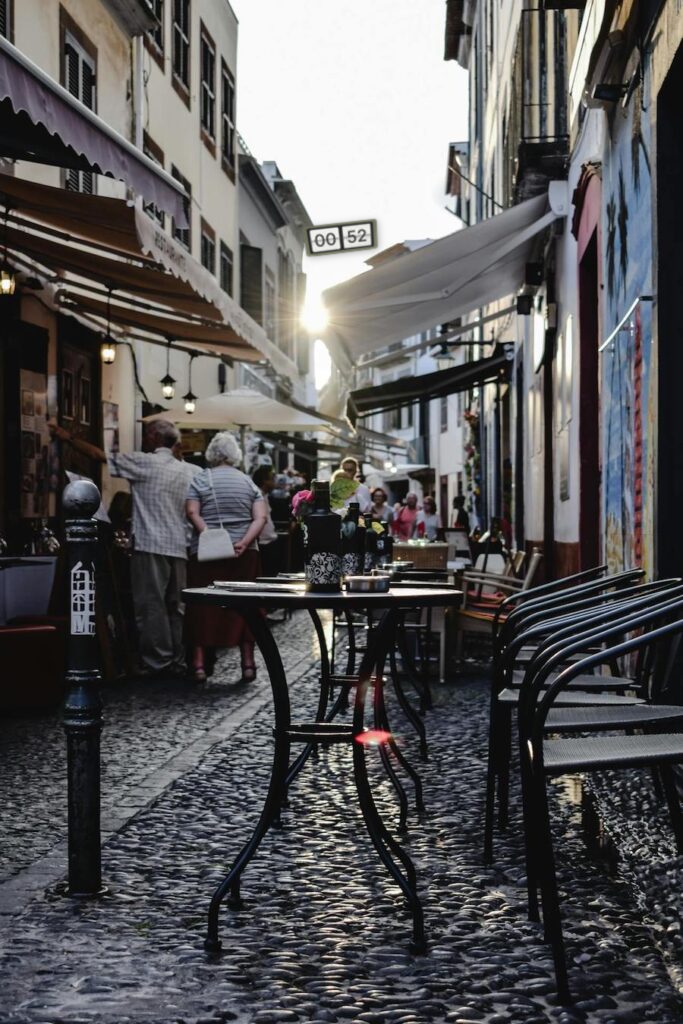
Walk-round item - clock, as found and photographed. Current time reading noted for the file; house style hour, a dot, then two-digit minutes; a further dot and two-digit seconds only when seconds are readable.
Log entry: 0.52
